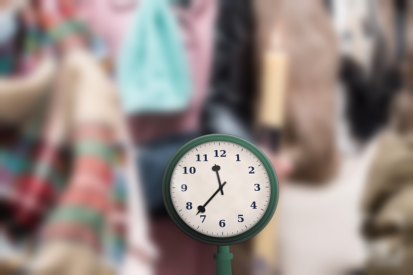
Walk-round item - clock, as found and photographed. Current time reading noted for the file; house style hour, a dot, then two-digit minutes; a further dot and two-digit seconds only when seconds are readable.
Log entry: 11.37
